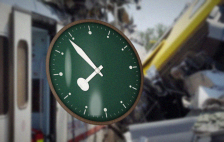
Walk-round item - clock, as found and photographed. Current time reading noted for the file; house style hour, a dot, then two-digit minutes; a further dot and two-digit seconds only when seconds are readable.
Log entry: 7.54
